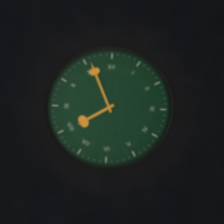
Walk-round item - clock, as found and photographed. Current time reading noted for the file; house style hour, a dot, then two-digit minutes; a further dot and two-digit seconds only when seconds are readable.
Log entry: 7.56
